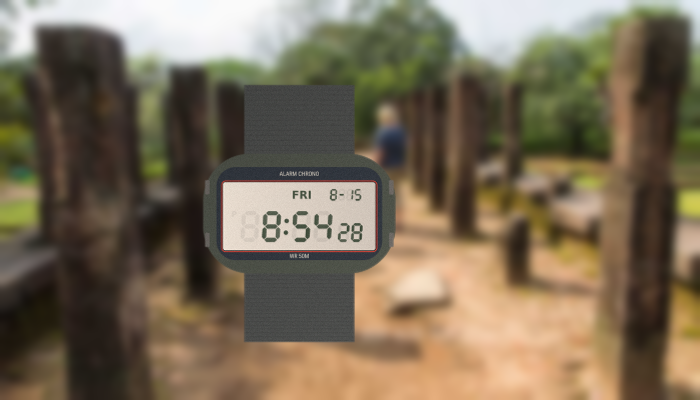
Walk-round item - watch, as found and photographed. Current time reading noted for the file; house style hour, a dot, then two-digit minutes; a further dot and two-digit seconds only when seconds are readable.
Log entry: 8.54.28
